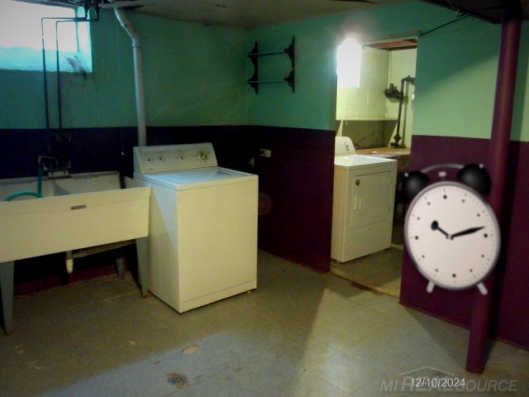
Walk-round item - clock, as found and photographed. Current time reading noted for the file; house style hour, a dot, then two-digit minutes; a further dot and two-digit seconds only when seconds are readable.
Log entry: 10.13
